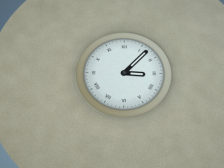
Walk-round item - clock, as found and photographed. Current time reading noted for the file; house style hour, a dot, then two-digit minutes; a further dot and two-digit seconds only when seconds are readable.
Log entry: 3.07
